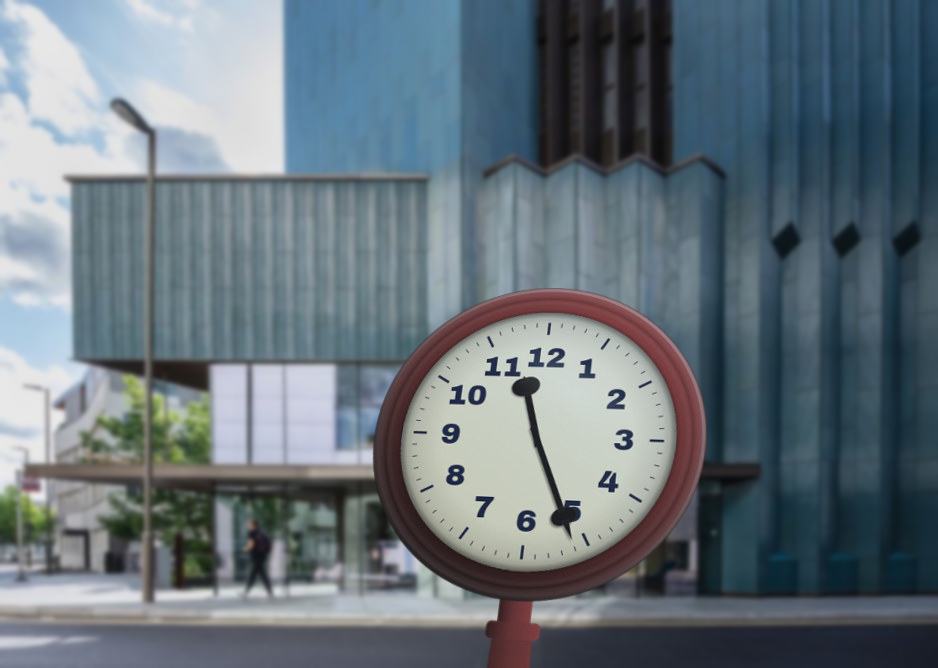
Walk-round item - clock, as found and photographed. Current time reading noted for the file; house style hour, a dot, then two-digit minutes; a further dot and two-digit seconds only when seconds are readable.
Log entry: 11.26
